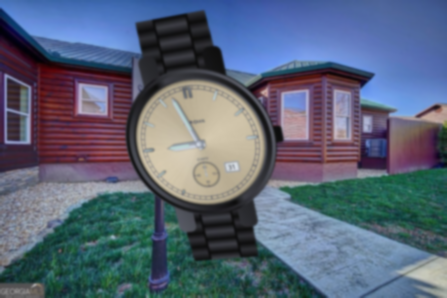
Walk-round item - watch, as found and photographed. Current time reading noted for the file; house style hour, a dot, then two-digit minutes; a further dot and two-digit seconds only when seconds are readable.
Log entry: 8.57
